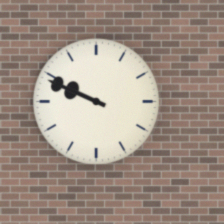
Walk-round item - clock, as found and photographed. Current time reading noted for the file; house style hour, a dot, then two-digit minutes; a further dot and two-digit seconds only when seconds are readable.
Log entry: 9.49
